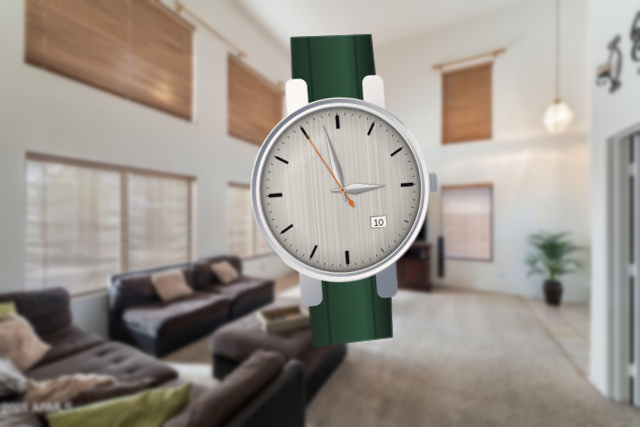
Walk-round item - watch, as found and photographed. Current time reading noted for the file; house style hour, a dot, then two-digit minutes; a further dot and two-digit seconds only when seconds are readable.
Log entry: 2.57.55
